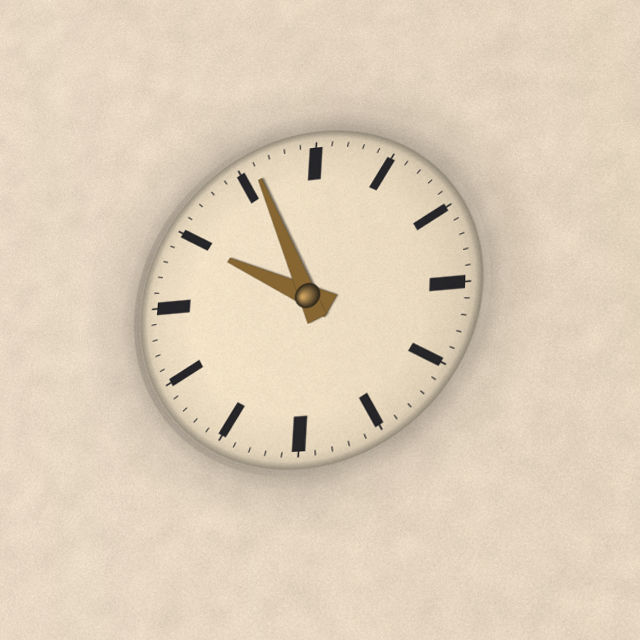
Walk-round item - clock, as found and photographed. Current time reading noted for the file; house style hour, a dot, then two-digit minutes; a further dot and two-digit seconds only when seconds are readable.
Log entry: 9.56
